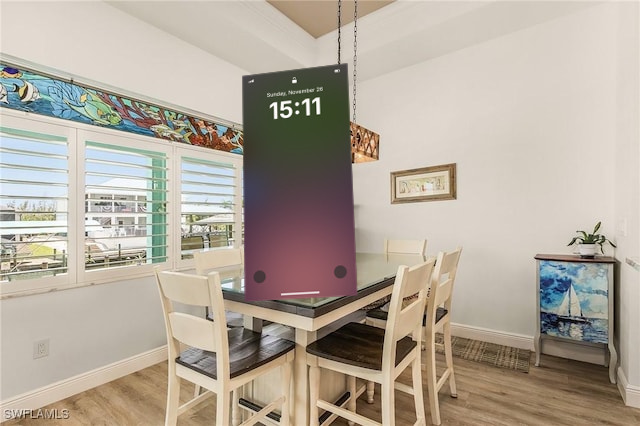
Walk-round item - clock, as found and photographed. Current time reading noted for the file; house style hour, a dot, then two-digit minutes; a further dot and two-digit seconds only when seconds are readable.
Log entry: 15.11
